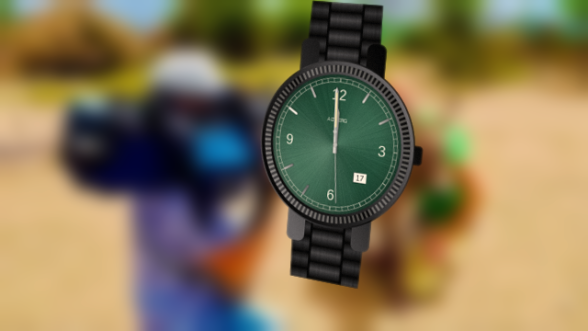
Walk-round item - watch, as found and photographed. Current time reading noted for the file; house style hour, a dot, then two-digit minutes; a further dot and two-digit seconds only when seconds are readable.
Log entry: 11.59.29
